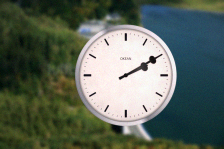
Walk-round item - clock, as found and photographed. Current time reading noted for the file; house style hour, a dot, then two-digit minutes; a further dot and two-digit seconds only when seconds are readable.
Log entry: 2.10
